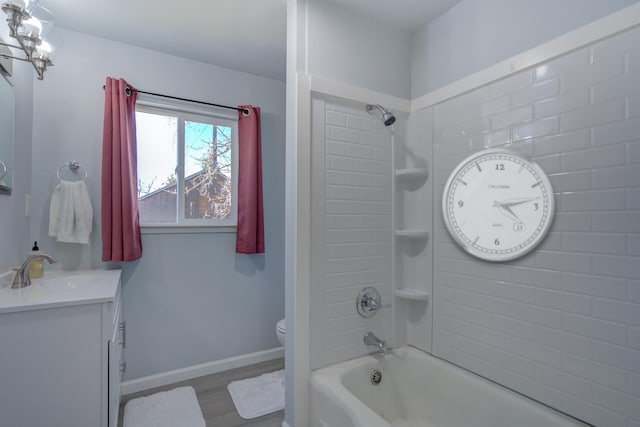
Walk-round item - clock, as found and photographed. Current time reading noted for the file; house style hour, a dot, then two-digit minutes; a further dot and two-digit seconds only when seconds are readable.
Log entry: 4.13
